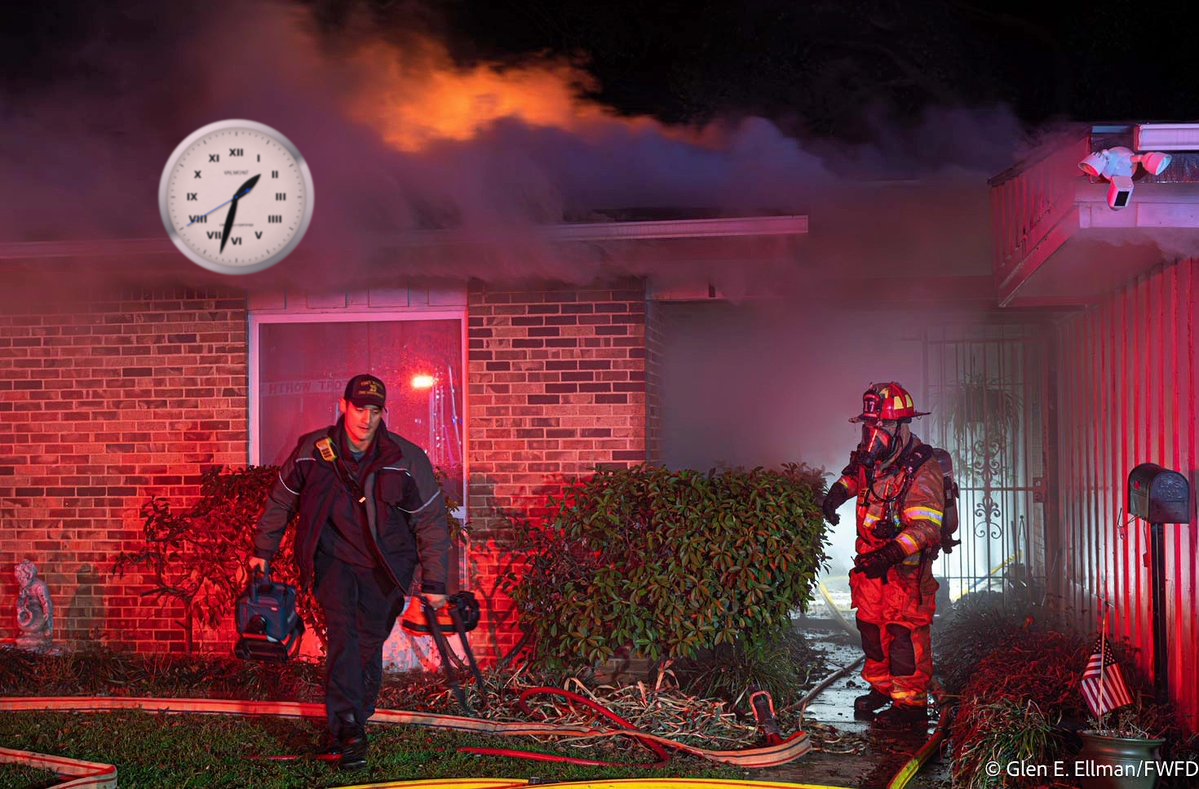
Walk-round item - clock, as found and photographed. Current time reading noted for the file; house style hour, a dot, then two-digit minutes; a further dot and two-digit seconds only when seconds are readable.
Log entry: 1.32.40
